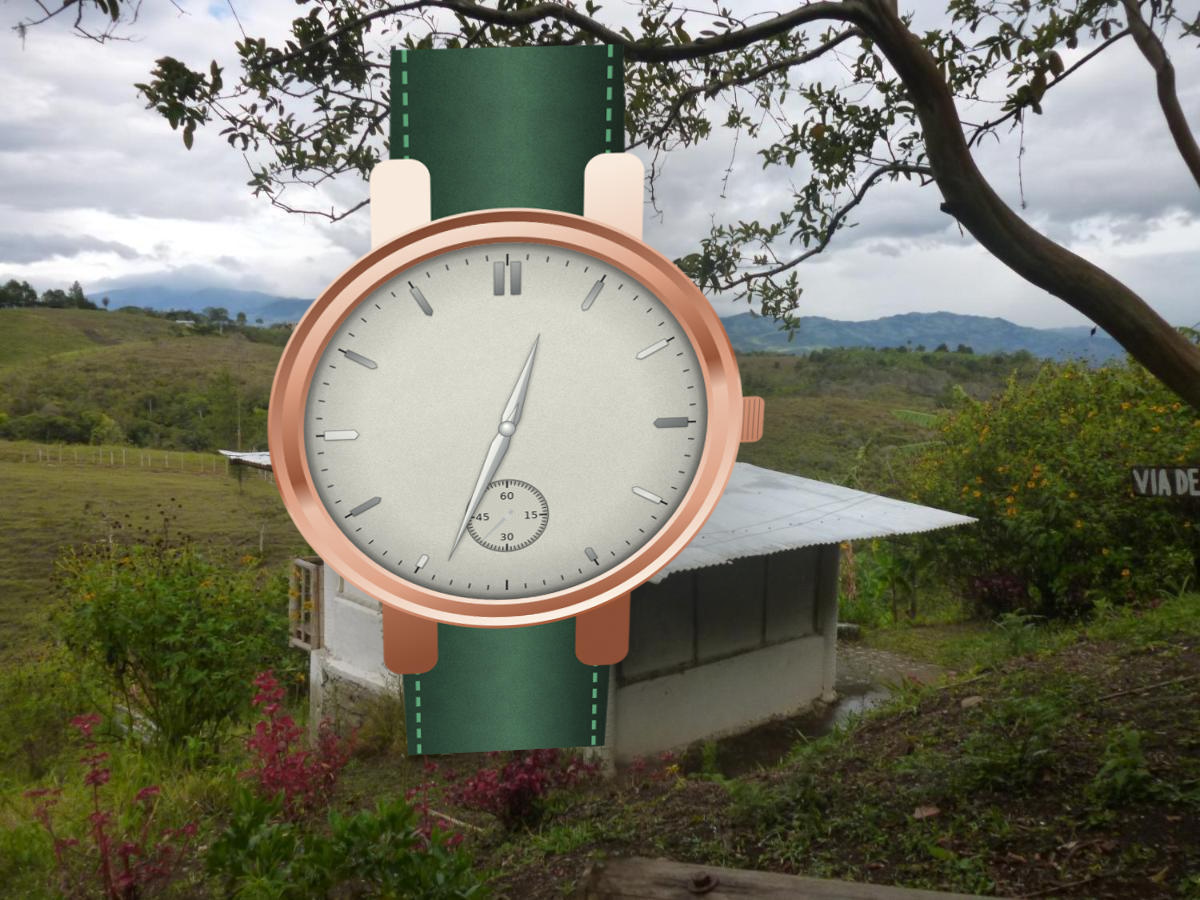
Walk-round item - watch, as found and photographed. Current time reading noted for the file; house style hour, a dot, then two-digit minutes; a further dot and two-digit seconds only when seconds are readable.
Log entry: 12.33.37
